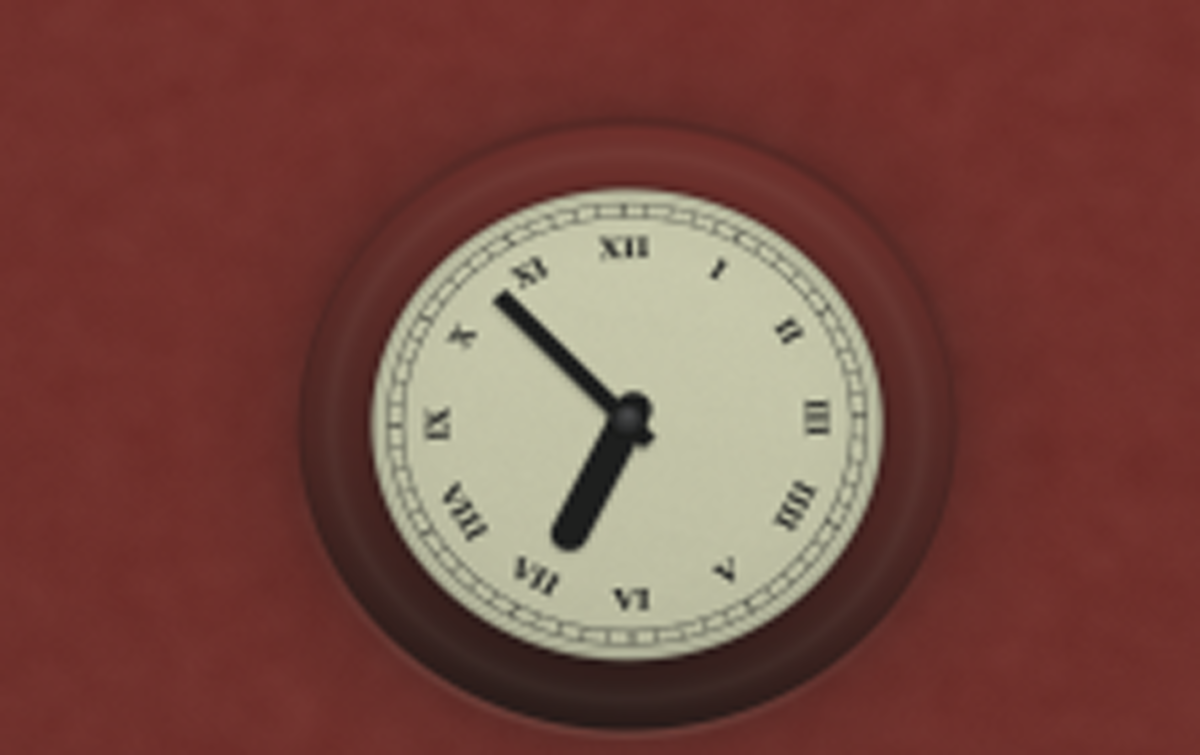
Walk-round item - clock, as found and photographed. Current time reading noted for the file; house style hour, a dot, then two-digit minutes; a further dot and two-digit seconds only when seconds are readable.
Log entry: 6.53
